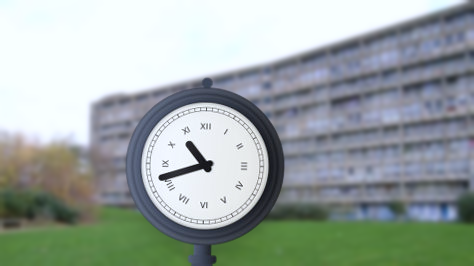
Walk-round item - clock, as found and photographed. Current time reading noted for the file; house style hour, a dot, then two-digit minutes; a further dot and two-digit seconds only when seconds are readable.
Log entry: 10.42
